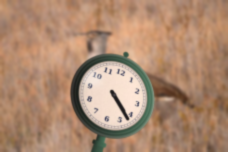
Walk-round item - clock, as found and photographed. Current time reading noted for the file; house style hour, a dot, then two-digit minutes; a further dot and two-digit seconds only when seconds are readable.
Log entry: 4.22
